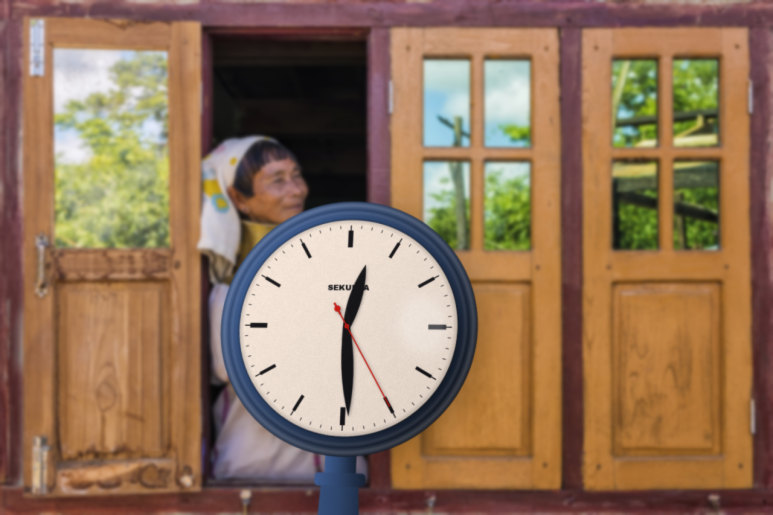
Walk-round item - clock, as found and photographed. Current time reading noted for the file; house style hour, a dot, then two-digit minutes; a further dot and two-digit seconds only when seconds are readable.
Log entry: 12.29.25
